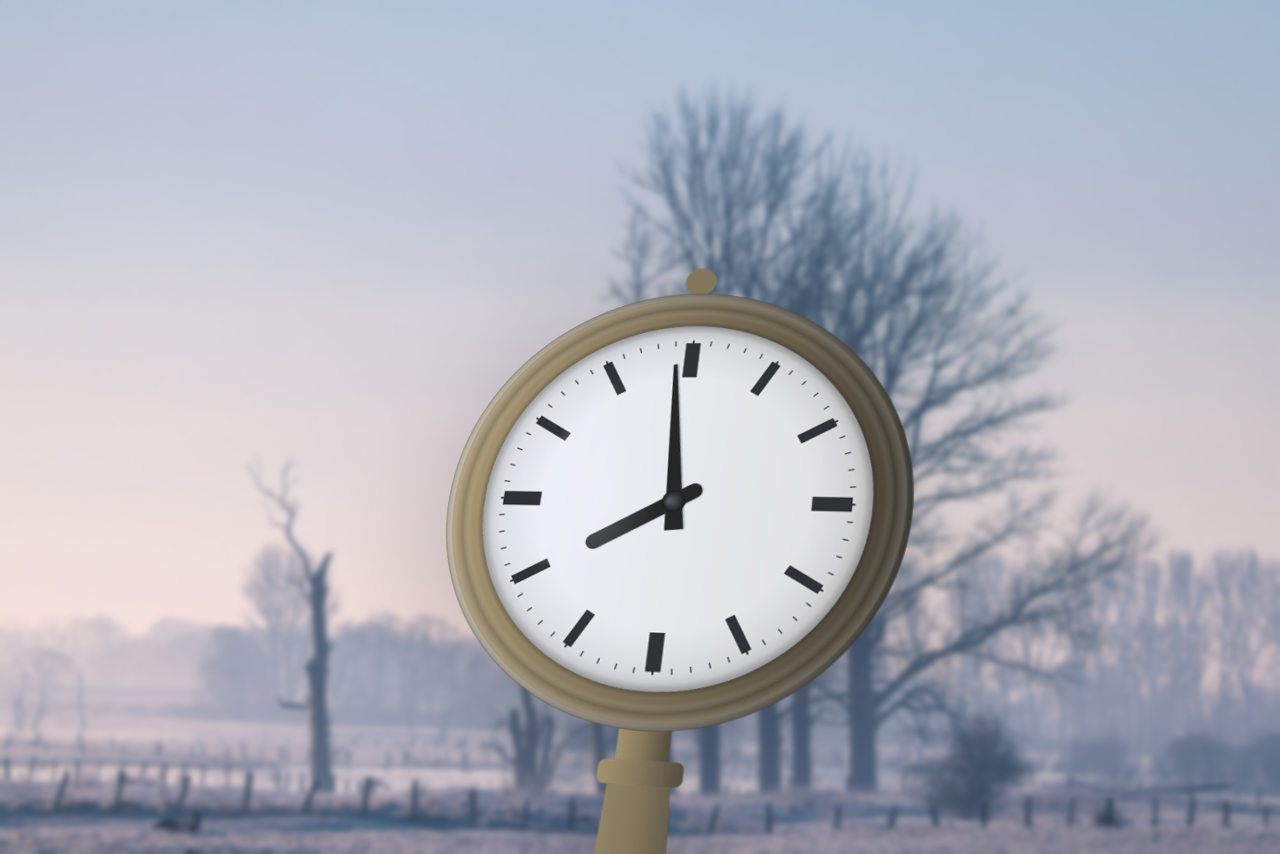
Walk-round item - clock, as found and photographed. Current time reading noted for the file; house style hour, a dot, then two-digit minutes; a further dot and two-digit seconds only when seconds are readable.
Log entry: 7.59
